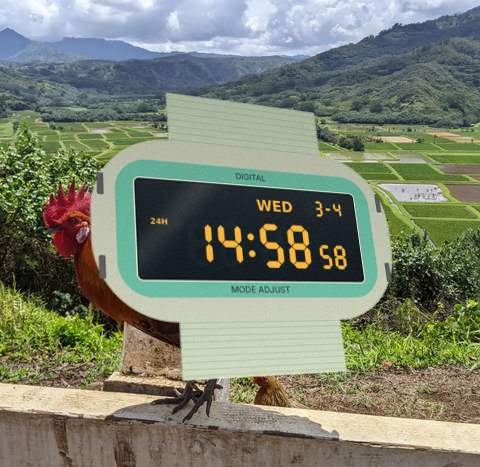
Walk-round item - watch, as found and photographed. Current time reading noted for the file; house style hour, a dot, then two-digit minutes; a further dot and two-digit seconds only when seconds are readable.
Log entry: 14.58.58
